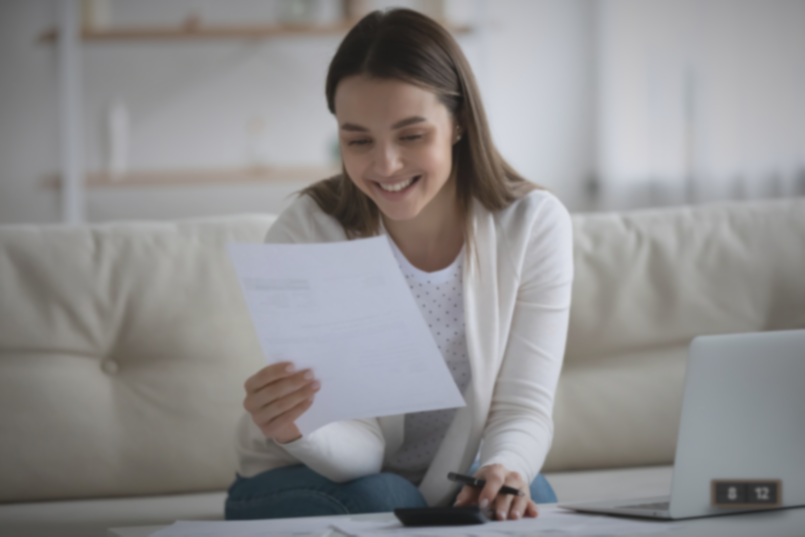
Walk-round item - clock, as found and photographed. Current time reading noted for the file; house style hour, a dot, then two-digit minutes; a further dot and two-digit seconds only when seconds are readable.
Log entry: 8.12
